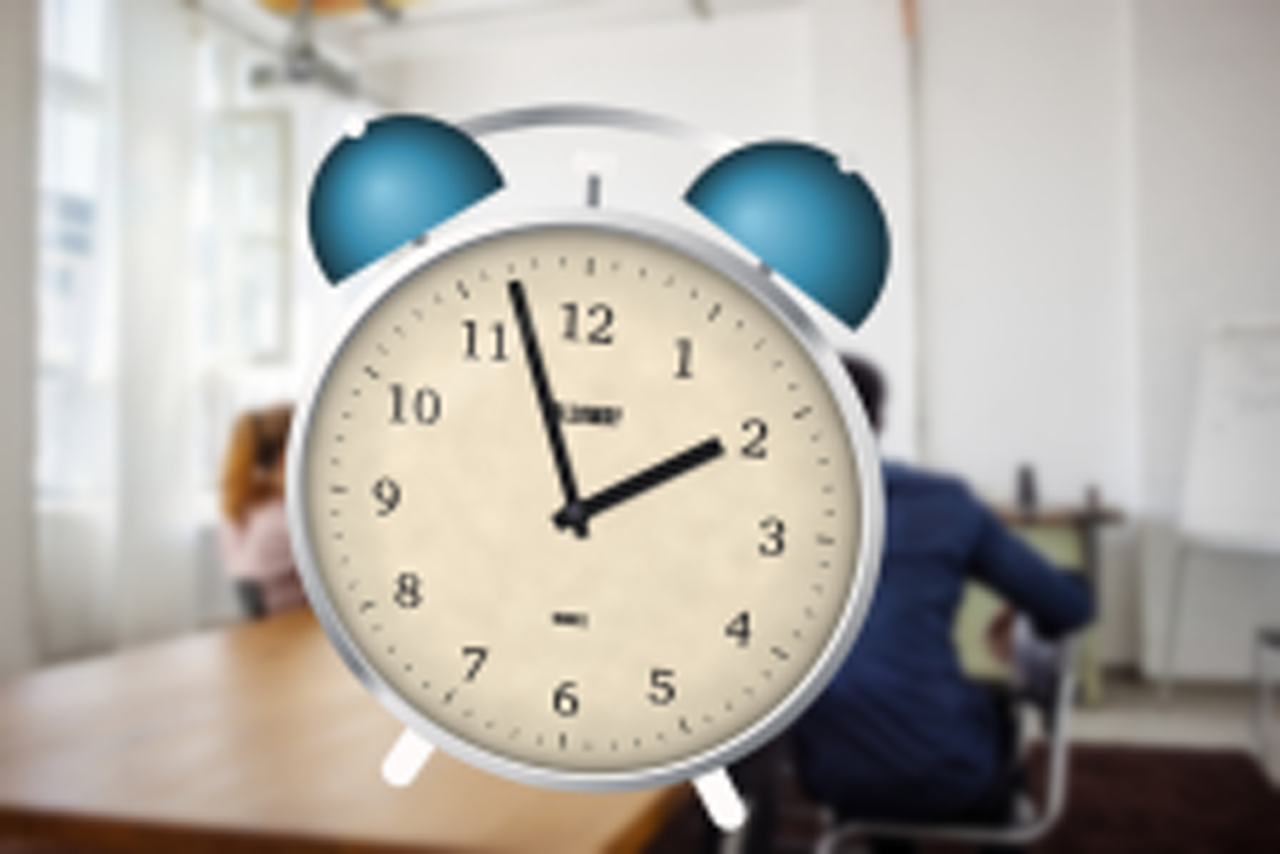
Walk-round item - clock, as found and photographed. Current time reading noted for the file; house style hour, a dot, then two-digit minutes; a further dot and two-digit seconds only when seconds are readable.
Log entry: 1.57
